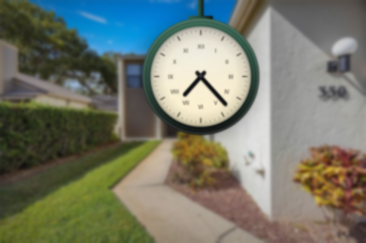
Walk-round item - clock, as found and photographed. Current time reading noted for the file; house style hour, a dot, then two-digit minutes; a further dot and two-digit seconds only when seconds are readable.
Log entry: 7.23
